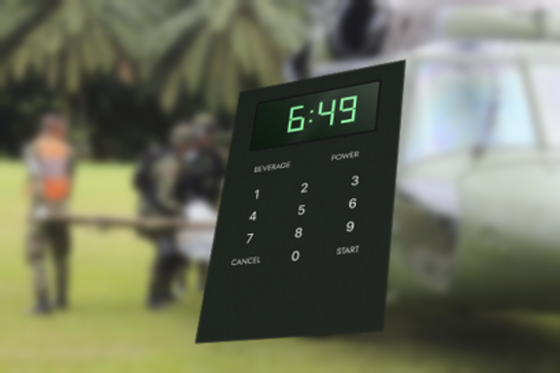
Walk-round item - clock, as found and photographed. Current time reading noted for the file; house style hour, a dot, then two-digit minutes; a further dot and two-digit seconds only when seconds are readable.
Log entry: 6.49
